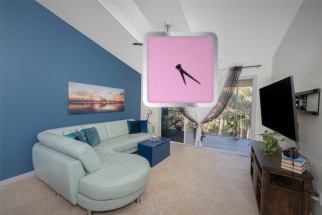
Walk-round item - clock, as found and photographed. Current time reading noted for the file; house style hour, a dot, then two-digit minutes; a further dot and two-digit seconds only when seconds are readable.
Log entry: 5.21
